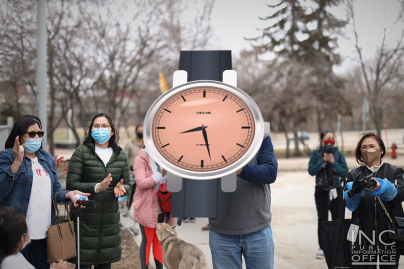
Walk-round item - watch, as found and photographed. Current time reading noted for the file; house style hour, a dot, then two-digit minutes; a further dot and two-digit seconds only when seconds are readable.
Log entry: 8.28
